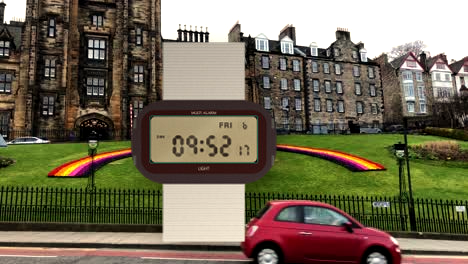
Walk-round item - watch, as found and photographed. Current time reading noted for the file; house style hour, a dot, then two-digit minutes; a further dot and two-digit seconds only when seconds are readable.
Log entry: 9.52.17
